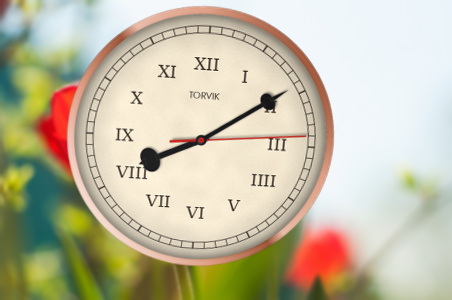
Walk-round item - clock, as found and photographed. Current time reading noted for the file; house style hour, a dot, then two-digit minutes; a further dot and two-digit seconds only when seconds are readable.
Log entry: 8.09.14
